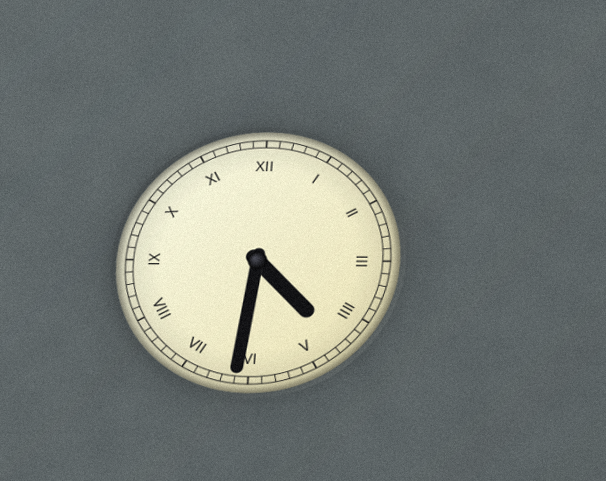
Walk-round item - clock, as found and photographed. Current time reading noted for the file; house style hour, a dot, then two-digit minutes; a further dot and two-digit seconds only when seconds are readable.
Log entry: 4.31
